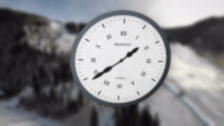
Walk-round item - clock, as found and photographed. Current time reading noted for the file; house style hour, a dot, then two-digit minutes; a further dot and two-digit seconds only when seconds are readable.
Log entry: 1.39
